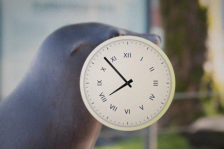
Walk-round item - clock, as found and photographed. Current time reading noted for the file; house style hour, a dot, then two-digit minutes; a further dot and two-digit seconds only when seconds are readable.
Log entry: 7.53
